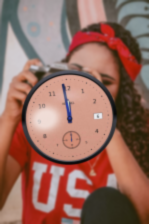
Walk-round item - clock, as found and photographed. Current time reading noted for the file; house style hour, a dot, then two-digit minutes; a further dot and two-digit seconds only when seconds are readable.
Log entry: 11.59
